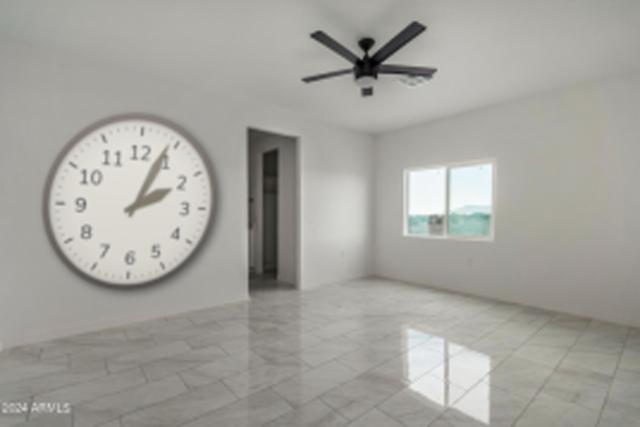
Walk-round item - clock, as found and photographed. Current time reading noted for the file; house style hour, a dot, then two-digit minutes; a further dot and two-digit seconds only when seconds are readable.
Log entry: 2.04
